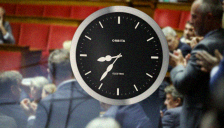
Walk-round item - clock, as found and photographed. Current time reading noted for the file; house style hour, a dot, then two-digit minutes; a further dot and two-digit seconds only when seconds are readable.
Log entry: 8.36
